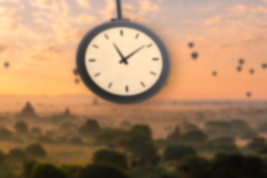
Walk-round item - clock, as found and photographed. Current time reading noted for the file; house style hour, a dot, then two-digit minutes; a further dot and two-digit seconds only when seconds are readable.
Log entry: 11.09
